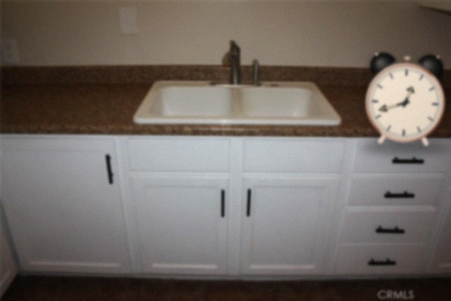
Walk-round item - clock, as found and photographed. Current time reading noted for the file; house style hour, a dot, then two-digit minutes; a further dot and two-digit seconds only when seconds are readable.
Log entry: 12.42
